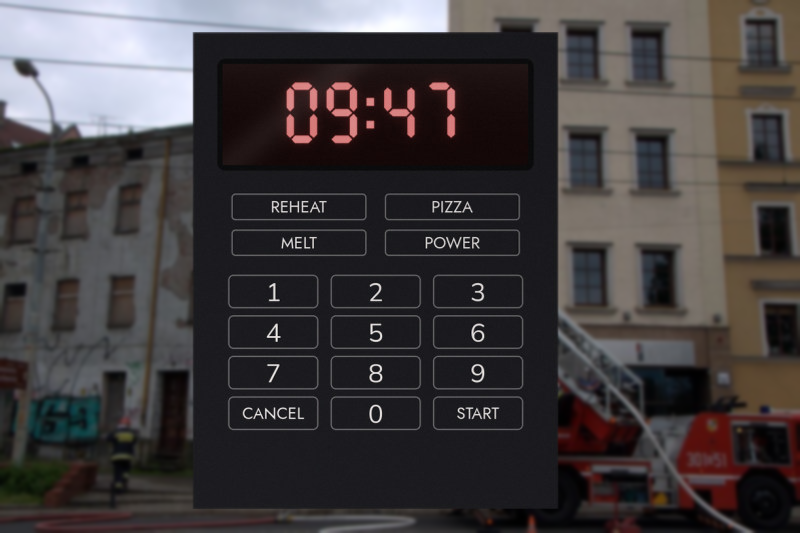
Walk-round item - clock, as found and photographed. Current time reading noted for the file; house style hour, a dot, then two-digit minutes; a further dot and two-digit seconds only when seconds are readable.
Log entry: 9.47
